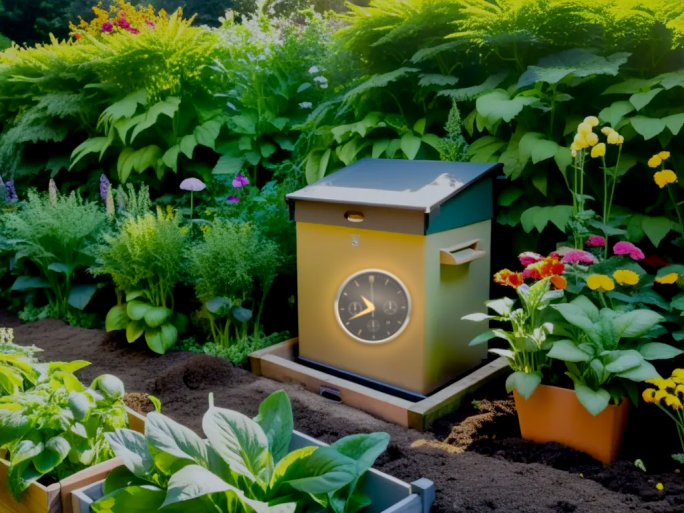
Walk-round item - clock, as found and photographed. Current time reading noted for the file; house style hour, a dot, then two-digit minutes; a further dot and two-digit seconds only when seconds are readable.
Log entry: 10.41
